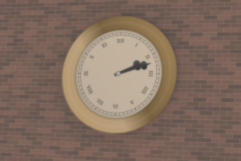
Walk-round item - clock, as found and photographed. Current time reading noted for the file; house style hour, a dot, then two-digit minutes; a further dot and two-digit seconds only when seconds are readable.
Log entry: 2.12
